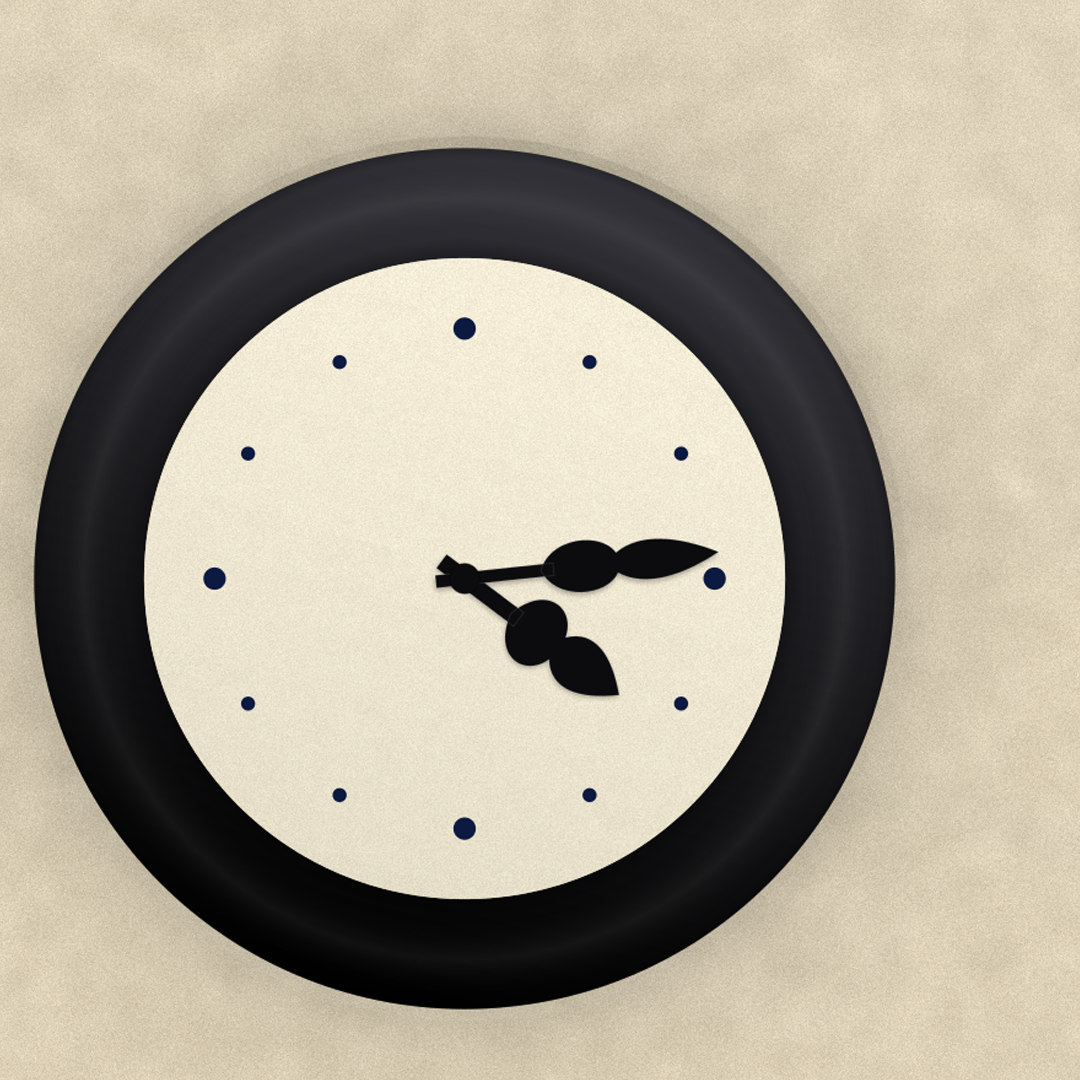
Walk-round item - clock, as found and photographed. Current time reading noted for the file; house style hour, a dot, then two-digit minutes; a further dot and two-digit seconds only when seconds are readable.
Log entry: 4.14
